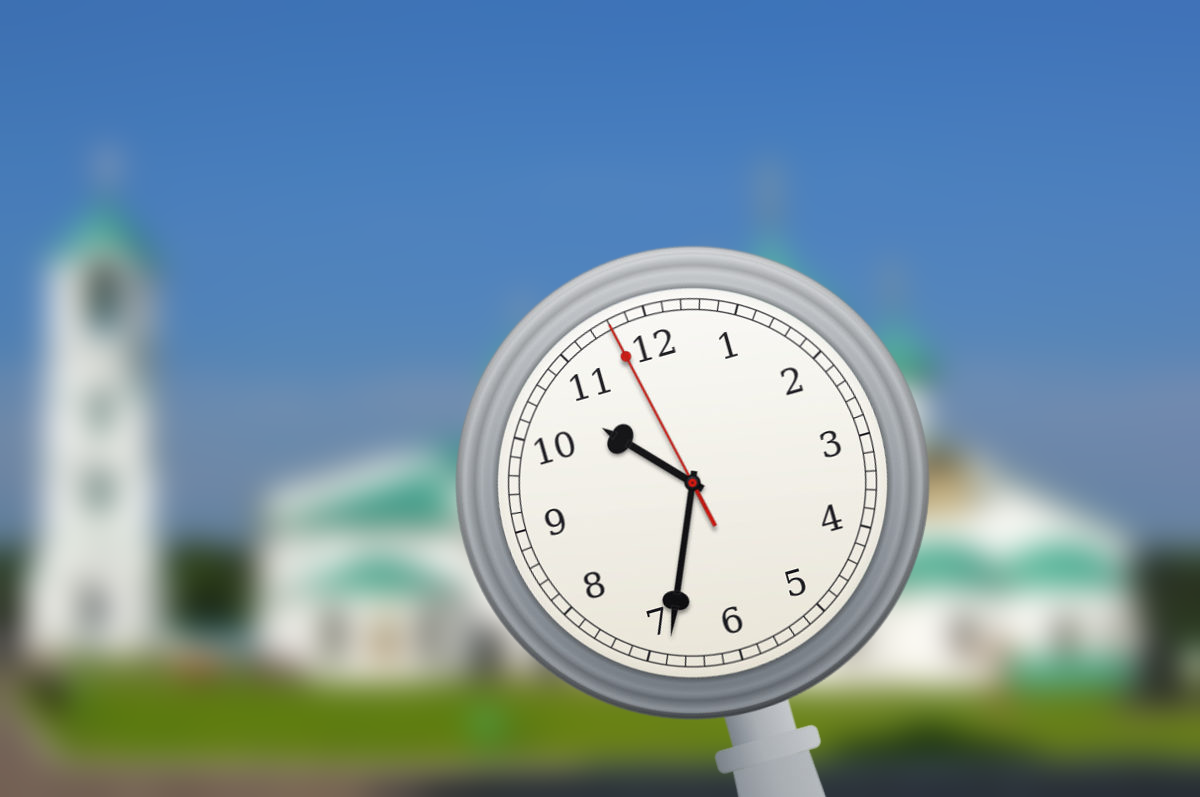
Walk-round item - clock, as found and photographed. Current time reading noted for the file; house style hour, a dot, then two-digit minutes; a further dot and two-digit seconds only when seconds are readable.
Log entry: 10.33.58
